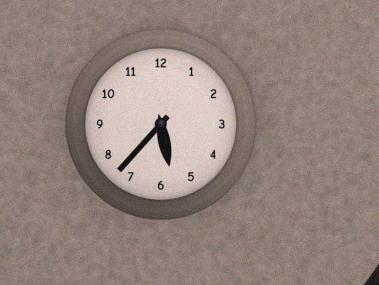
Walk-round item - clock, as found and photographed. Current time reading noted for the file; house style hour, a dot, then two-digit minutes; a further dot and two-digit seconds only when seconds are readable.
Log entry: 5.37
